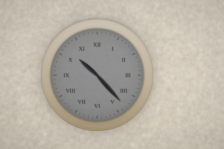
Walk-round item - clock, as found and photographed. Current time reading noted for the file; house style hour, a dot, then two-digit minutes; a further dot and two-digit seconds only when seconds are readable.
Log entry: 10.23
